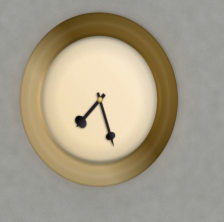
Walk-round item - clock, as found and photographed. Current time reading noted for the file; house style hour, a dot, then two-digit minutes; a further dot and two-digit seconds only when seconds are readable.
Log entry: 7.27
